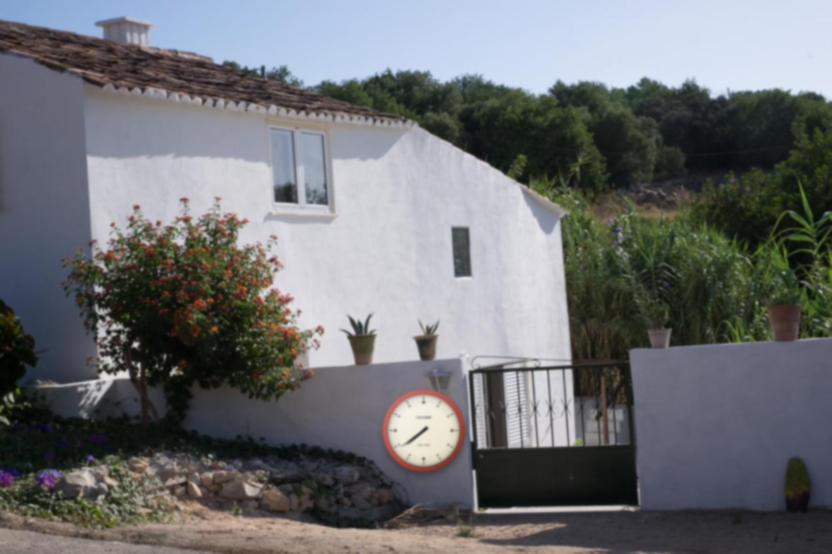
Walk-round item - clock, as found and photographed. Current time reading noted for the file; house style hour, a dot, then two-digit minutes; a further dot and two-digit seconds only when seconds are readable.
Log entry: 7.39
